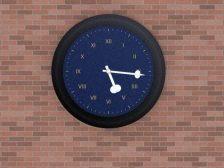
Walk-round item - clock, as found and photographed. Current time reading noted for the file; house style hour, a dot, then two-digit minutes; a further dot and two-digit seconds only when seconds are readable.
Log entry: 5.16
